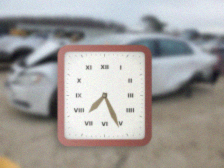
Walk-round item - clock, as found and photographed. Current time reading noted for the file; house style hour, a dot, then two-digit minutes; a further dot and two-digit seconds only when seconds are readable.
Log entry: 7.26
